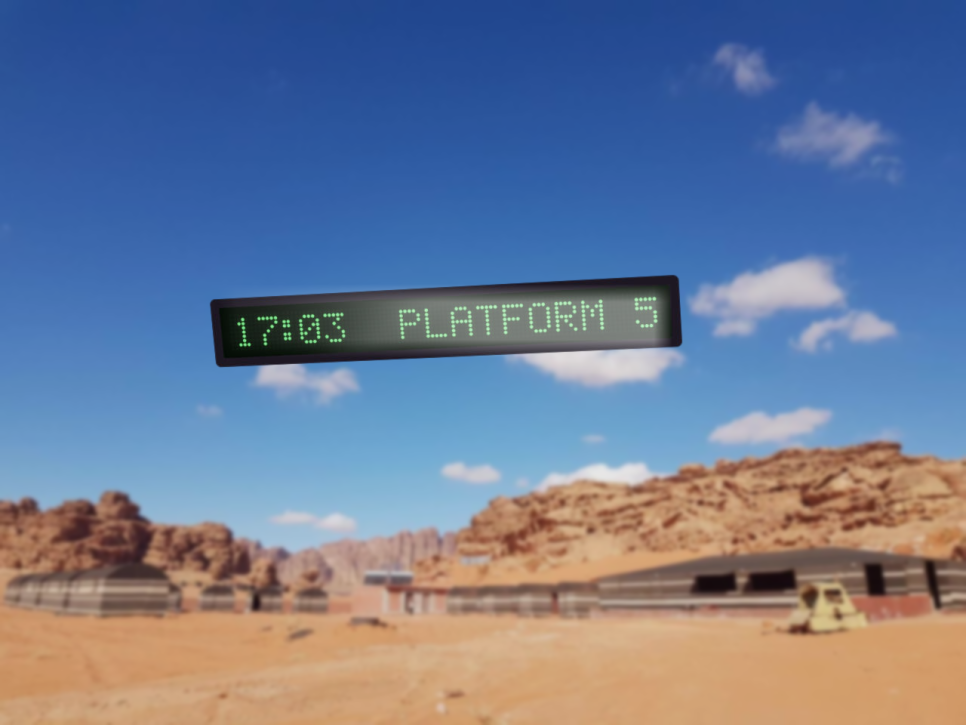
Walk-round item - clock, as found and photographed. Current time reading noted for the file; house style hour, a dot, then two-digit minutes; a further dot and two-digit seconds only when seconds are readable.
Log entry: 17.03
